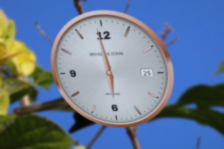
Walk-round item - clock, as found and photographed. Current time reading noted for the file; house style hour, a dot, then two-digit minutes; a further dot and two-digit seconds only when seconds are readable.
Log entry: 5.59
